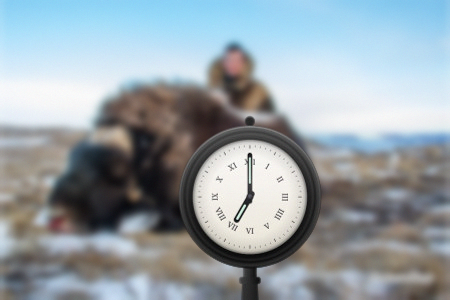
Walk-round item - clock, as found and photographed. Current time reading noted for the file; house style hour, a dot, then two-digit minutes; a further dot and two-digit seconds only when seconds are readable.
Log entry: 7.00
